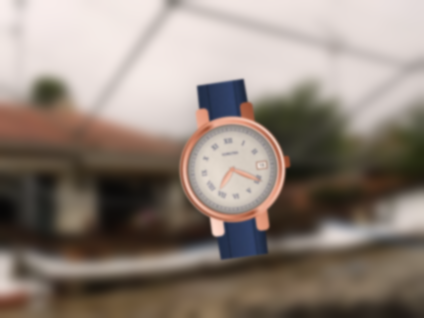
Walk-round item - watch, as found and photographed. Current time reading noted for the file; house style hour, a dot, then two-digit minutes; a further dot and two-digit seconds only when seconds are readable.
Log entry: 7.20
